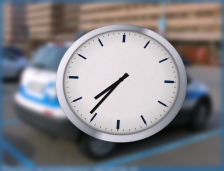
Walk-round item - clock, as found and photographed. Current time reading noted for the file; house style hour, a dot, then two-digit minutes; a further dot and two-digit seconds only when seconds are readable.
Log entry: 7.36
